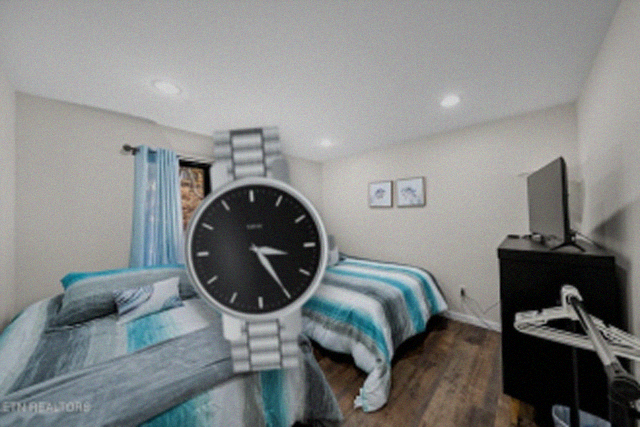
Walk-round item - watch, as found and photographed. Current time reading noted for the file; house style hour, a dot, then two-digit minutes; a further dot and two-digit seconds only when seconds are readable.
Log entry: 3.25
